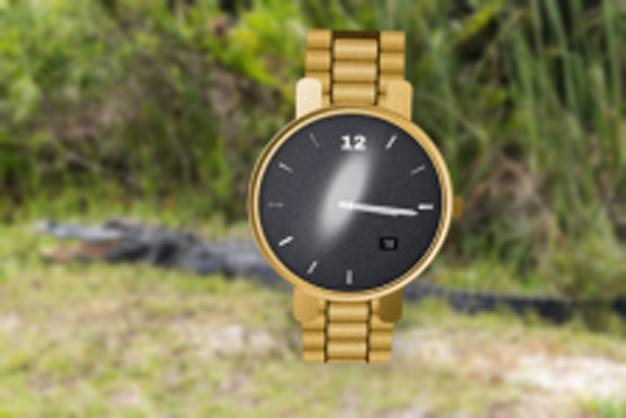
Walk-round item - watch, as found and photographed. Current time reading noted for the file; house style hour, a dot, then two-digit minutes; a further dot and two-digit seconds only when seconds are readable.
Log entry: 3.16
